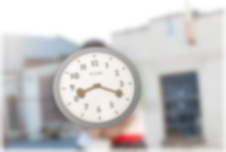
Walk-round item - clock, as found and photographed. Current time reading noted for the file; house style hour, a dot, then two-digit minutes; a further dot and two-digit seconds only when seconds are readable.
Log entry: 8.19
